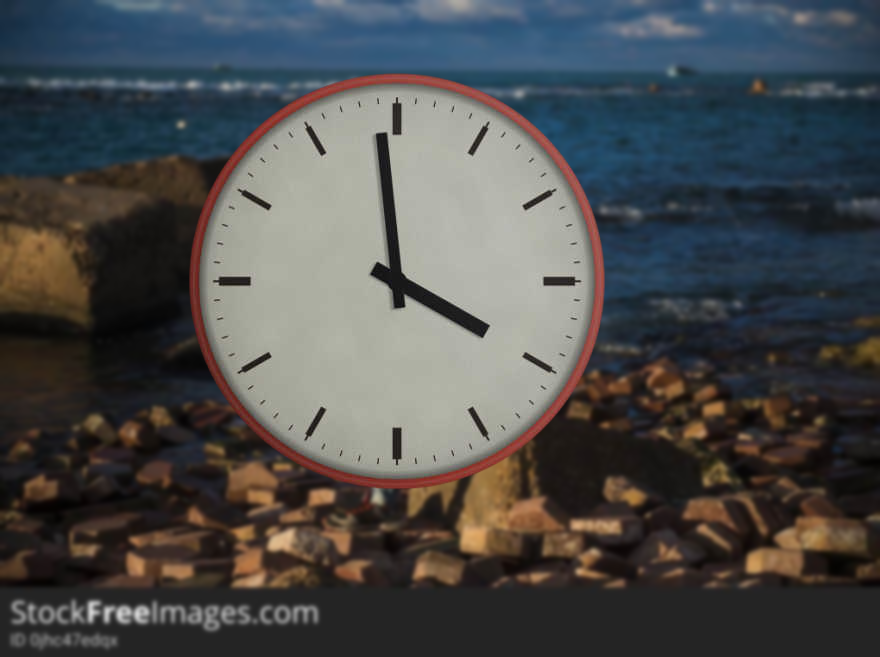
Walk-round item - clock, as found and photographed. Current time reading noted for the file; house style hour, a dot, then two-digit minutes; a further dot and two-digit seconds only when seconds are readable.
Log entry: 3.59
